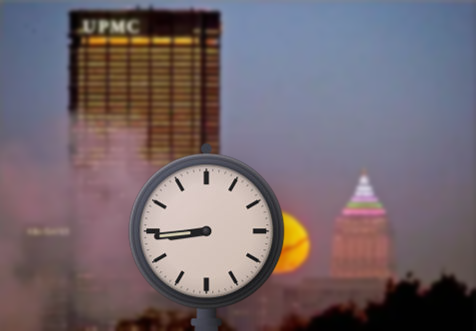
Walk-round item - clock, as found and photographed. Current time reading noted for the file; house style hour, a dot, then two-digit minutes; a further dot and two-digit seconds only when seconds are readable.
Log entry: 8.44
